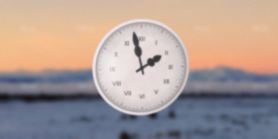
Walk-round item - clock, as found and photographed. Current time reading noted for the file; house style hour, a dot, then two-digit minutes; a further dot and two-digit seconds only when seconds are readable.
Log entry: 1.58
